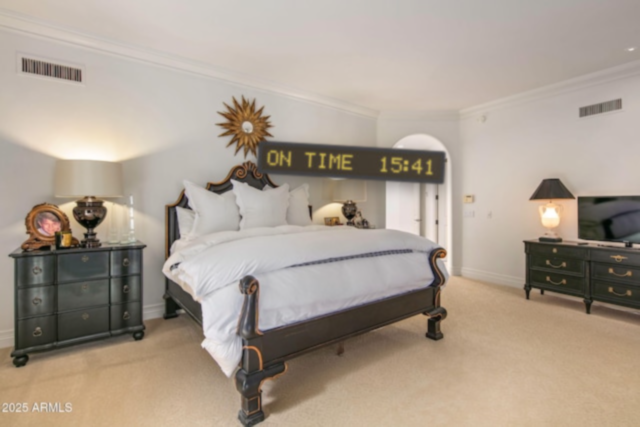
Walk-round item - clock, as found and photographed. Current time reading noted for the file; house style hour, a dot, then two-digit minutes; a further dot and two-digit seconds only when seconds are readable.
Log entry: 15.41
